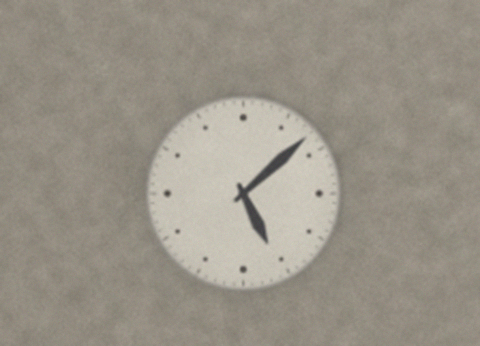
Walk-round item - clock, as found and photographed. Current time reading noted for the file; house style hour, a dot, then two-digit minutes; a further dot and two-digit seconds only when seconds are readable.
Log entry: 5.08
